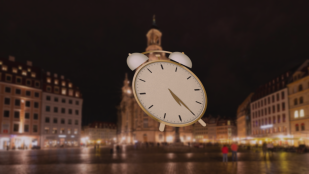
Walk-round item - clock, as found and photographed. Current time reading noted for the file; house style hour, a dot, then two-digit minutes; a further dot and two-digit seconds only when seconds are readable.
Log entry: 5.25
